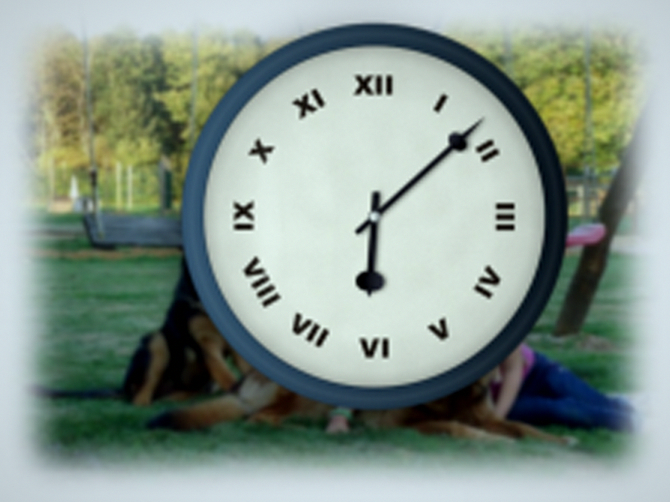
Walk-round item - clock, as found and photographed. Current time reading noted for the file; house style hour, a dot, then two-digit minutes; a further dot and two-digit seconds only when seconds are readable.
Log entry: 6.08
